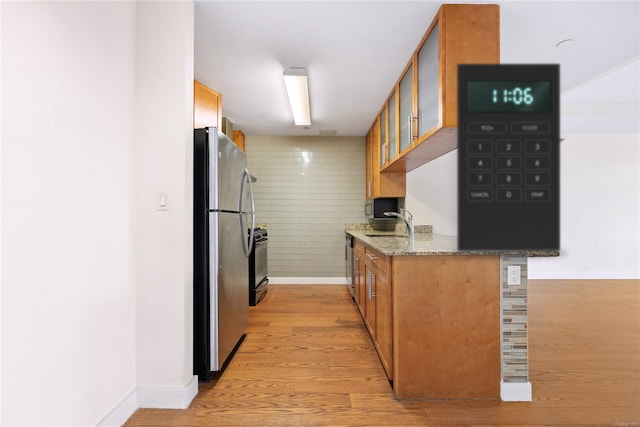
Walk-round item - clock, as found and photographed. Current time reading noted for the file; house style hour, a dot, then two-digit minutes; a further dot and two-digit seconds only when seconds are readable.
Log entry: 11.06
